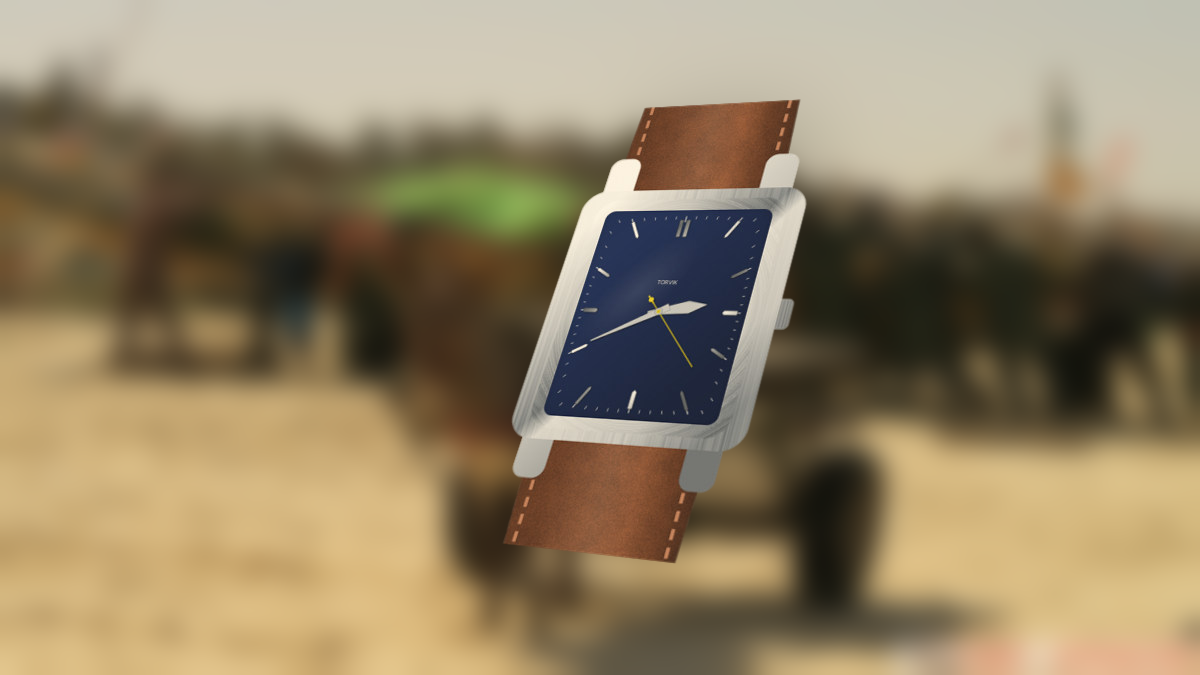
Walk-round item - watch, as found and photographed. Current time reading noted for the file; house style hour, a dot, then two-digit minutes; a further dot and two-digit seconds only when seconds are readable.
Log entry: 2.40.23
